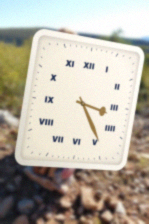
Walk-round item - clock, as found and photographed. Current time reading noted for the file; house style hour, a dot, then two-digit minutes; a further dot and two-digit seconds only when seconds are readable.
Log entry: 3.24
